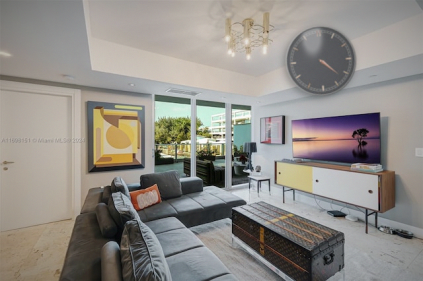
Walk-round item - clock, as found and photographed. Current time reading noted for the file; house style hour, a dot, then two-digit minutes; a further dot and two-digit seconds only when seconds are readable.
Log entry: 4.22
